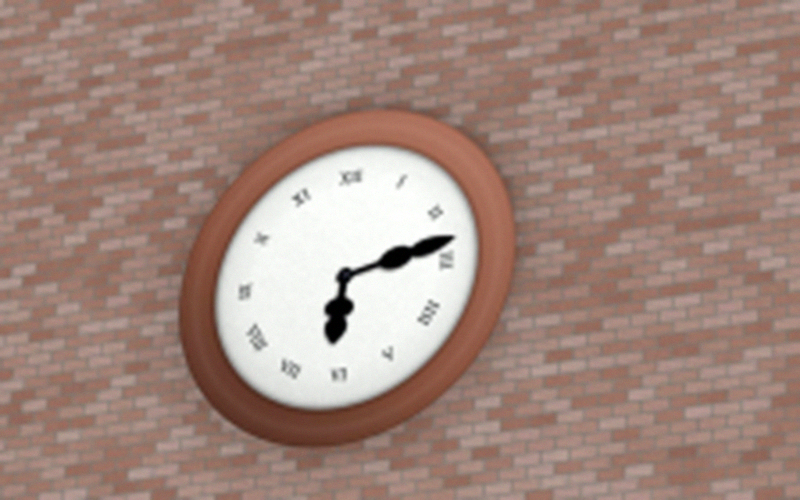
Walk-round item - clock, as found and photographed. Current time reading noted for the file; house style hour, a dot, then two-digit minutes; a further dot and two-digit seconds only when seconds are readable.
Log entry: 6.13
